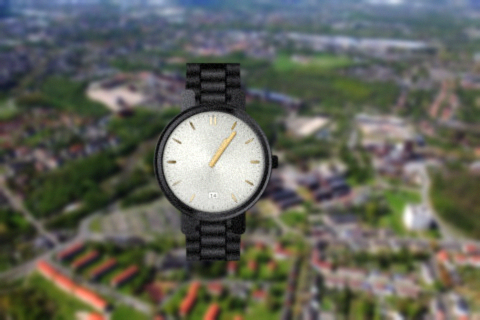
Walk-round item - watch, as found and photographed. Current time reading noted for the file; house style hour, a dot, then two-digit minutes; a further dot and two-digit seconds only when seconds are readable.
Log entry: 1.06
